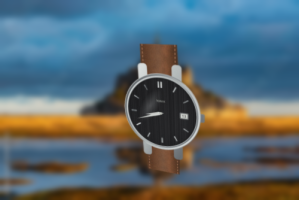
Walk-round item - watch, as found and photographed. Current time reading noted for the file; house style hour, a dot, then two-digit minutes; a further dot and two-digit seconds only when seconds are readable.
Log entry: 8.42
